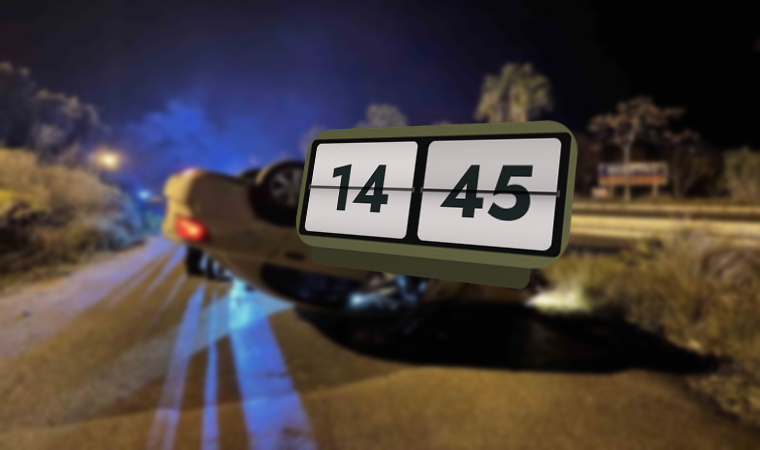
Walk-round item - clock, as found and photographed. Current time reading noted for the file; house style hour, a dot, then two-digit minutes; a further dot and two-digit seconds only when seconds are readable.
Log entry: 14.45
